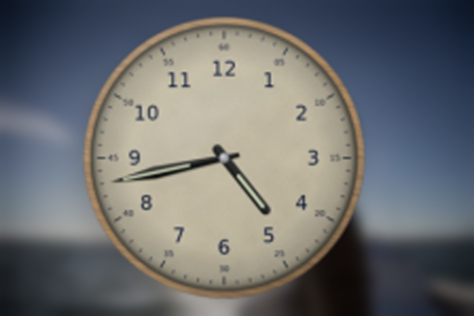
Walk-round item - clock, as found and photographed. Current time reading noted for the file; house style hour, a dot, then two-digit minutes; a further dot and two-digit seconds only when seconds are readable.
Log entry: 4.43
